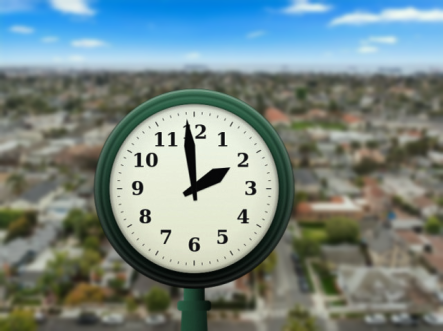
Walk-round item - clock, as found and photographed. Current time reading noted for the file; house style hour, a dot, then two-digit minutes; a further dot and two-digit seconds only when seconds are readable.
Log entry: 1.59
